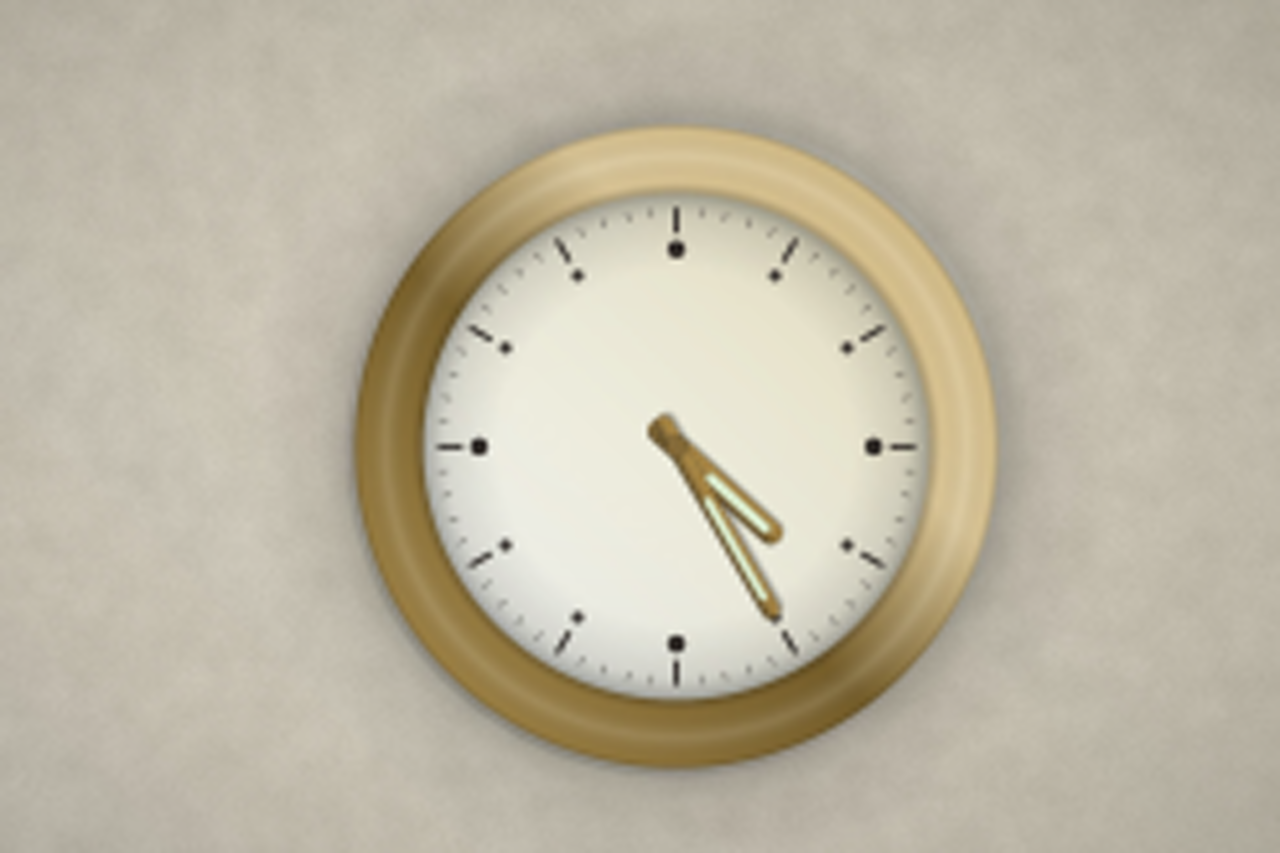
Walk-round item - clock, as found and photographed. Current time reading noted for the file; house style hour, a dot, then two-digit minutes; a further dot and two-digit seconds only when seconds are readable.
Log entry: 4.25
